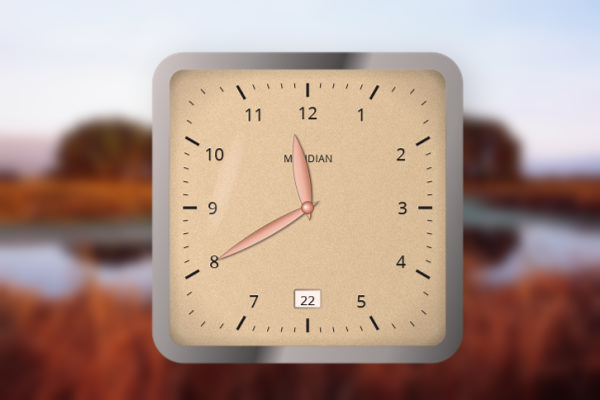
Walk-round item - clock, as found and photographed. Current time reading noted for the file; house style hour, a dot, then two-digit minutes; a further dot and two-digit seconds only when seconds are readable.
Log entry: 11.40
